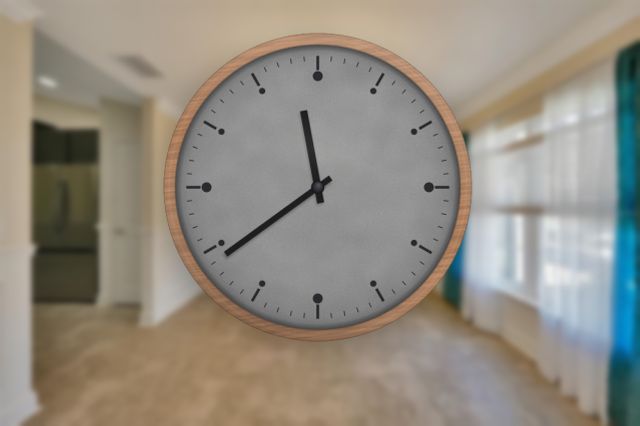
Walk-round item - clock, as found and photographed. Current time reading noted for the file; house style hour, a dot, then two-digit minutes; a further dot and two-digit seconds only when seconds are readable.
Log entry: 11.39
